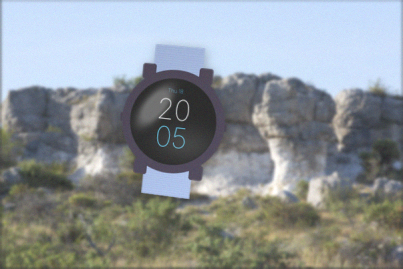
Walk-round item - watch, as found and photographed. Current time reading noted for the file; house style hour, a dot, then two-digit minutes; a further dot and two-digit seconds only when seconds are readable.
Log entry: 20.05
